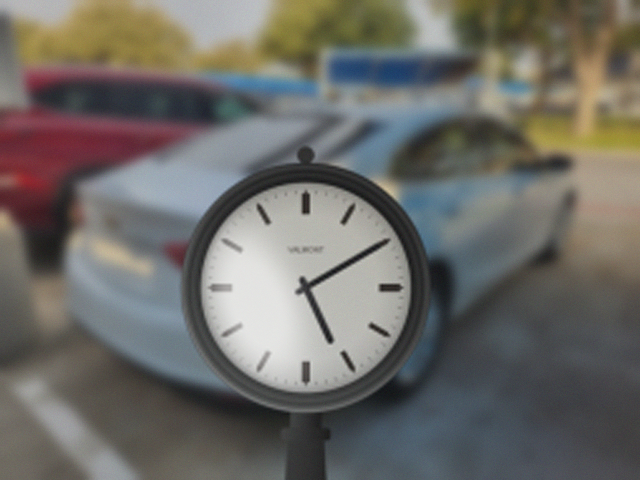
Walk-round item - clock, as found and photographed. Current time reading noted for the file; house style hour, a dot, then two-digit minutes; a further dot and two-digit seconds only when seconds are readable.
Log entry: 5.10
